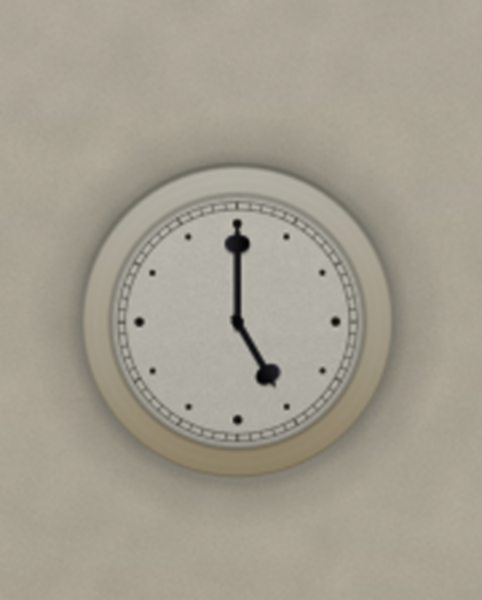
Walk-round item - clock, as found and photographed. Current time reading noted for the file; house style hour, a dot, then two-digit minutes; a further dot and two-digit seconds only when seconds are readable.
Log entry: 5.00
